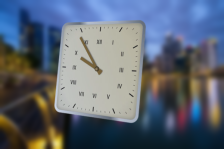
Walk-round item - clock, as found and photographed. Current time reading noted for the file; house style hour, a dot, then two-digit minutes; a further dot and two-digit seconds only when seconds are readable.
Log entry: 9.54
